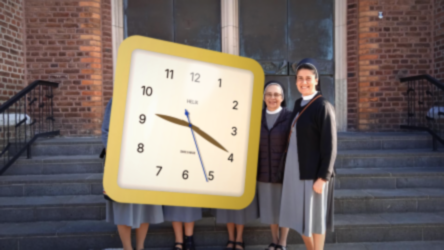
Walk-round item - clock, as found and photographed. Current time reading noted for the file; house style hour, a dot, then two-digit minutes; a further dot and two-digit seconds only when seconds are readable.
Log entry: 9.19.26
